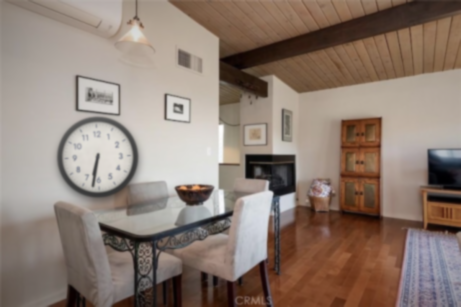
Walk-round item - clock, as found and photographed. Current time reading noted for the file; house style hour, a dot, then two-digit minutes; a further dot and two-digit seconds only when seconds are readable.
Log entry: 6.32
